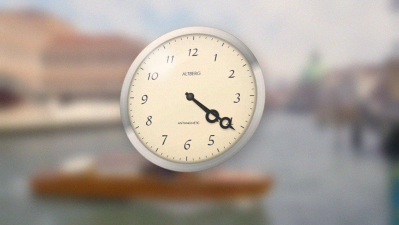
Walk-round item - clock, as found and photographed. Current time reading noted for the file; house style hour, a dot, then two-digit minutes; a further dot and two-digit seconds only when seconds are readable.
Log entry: 4.21
